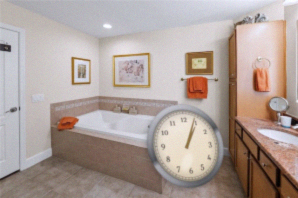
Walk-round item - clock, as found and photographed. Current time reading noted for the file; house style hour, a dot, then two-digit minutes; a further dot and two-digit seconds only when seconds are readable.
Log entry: 1.04
